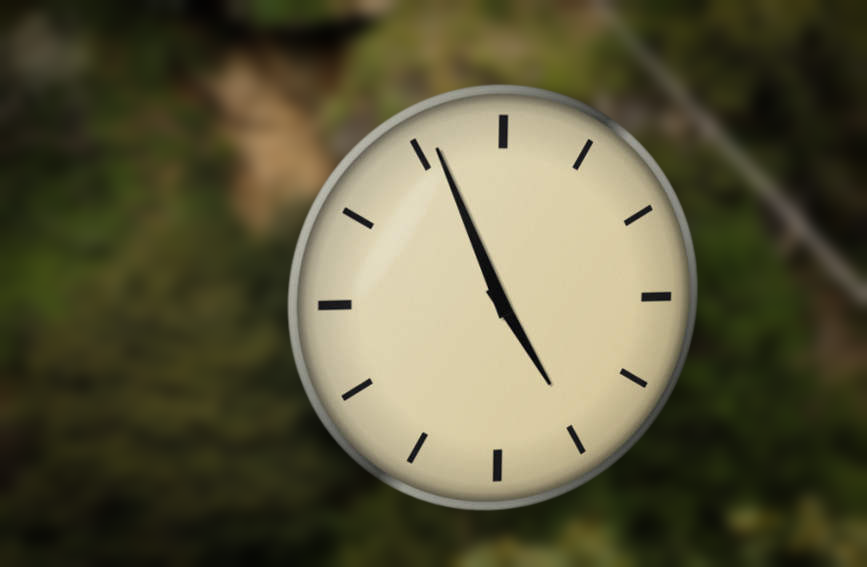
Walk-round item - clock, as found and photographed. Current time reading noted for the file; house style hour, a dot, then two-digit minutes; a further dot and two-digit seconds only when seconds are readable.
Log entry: 4.56
